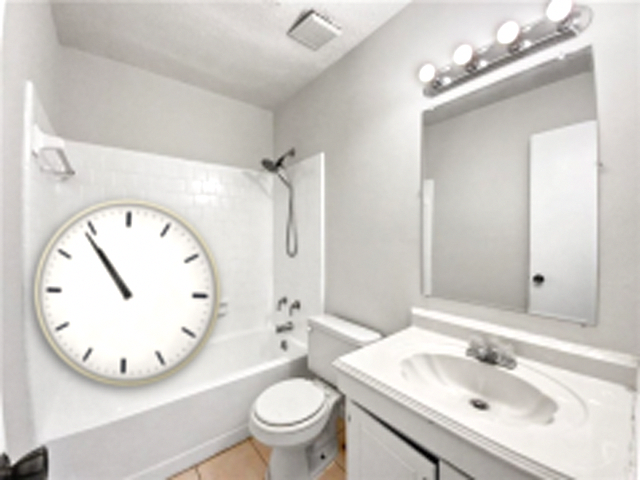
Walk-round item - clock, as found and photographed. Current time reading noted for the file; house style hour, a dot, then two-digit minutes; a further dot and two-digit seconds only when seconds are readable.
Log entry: 10.54
